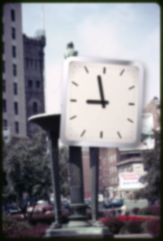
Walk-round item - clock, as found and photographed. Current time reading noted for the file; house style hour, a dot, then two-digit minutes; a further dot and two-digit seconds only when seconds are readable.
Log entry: 8.58
